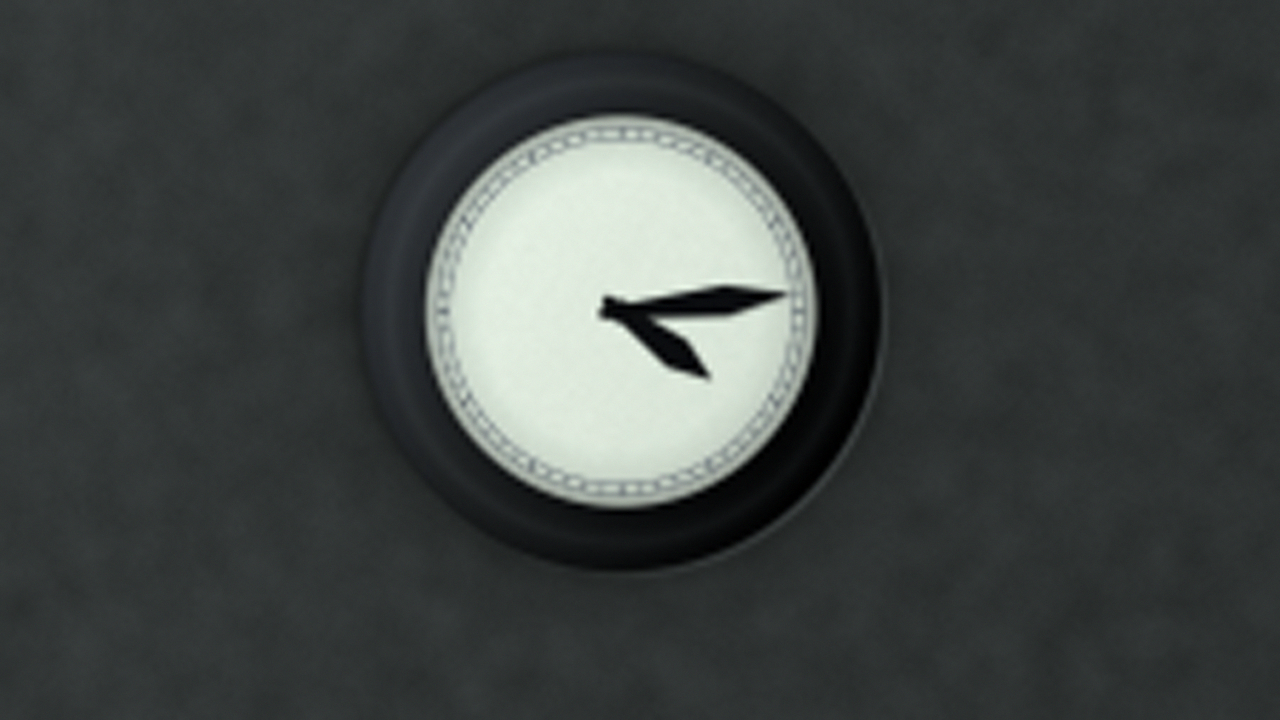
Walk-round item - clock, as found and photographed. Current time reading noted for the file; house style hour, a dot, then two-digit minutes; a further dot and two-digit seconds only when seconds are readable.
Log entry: 4.14
